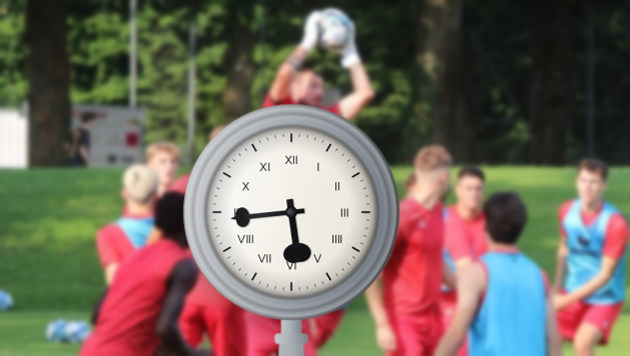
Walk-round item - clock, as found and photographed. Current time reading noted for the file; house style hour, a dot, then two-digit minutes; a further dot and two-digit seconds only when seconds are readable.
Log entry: 5.44
